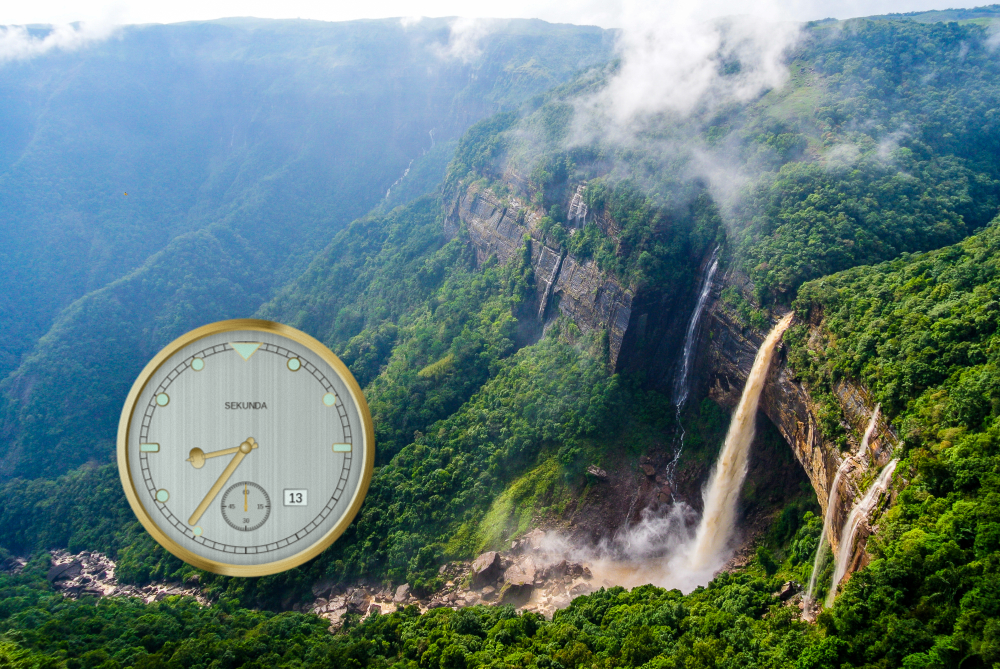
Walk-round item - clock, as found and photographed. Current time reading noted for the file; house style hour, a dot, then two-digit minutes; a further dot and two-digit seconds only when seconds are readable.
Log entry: 8.36
